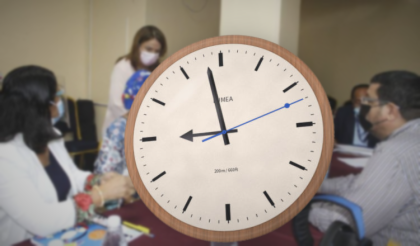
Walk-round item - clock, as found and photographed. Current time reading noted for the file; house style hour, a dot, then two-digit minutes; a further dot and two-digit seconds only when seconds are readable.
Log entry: 8.58.12
